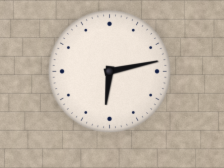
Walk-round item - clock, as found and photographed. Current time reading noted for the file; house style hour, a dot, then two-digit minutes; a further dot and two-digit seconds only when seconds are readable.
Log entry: 6.13
